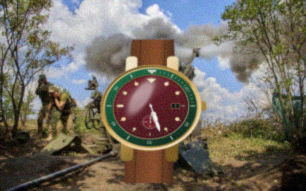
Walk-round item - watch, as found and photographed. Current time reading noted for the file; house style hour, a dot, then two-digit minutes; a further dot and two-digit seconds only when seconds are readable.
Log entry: 5.27
